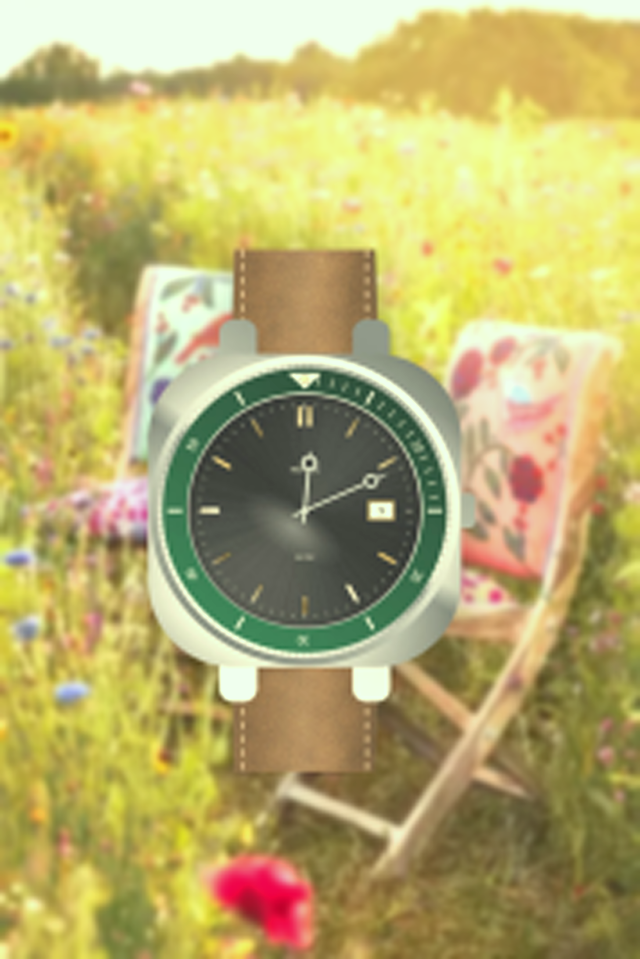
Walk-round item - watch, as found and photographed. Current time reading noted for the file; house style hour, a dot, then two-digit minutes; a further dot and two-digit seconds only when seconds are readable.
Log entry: 12.11
